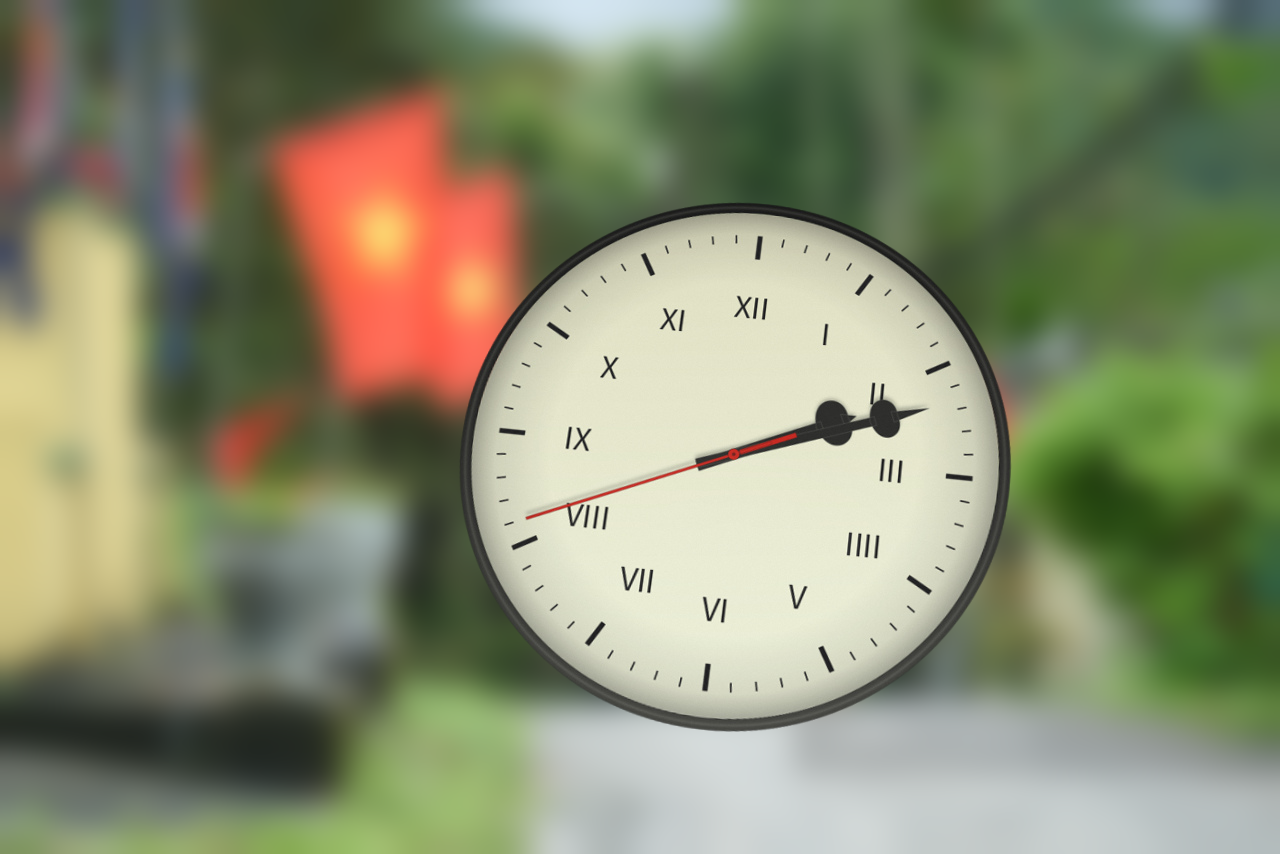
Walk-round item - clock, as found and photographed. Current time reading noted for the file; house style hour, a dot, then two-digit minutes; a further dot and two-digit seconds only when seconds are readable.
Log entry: 2.11.41
